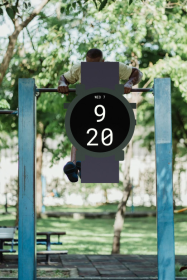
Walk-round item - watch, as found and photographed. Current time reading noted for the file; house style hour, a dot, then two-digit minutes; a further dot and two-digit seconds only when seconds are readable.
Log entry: 9.20
